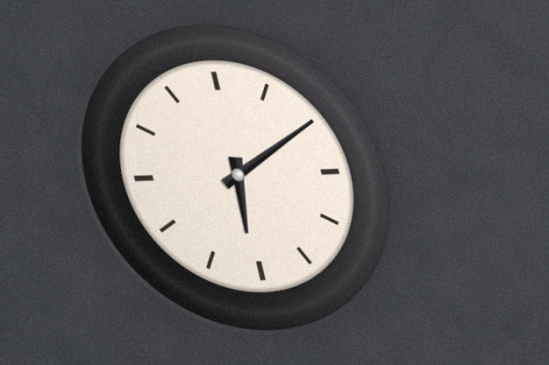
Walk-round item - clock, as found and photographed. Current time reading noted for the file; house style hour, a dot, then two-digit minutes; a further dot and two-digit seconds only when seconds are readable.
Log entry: 6.10
